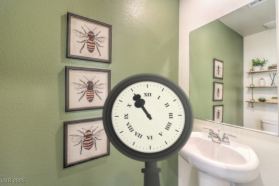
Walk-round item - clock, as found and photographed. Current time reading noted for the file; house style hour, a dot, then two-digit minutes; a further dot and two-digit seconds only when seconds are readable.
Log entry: 10.55
